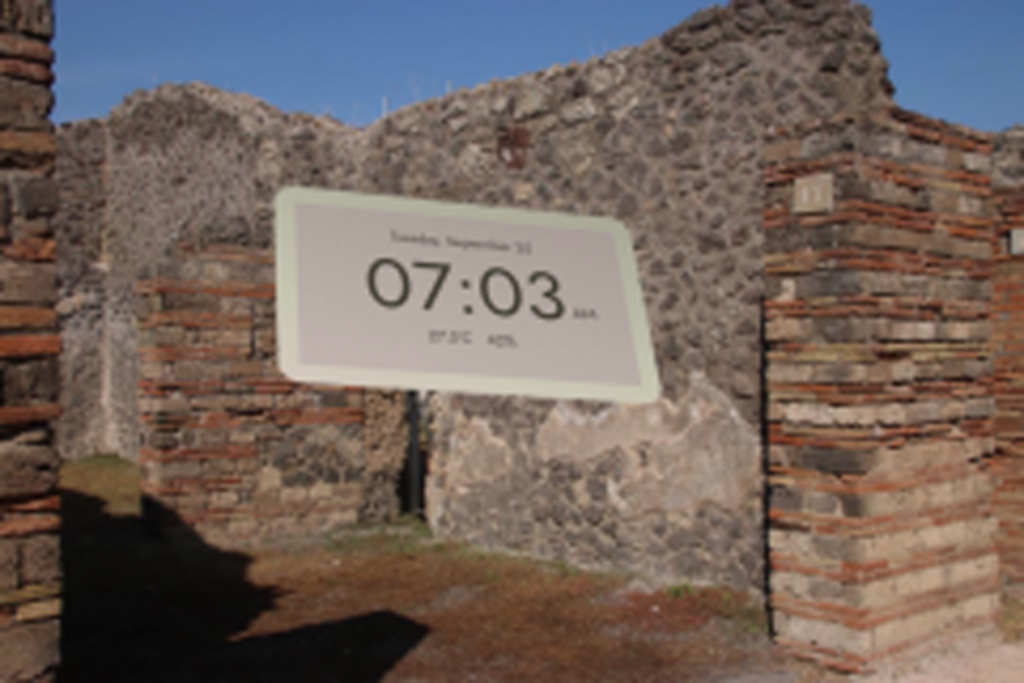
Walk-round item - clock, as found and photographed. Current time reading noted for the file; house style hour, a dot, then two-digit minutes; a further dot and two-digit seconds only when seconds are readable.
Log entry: 7.03
